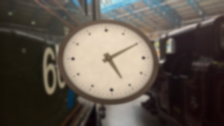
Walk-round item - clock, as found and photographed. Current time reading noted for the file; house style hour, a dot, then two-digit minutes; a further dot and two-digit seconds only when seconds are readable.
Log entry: 5.10
